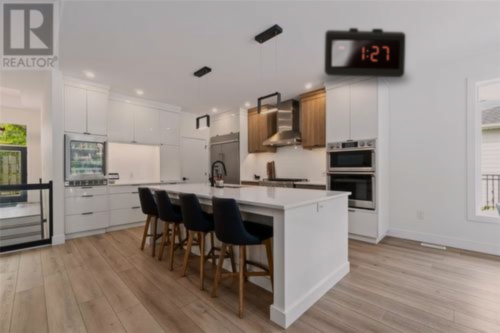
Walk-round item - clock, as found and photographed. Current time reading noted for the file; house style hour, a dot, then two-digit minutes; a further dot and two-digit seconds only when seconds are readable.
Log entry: 1.27
